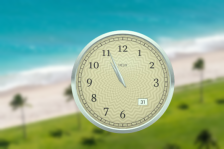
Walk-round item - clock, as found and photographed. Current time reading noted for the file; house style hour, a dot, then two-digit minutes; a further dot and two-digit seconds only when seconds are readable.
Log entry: 10.56
